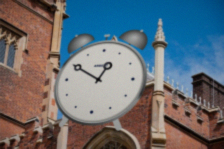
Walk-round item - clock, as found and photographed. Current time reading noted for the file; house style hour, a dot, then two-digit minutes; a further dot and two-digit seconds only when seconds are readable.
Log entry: 12.50
